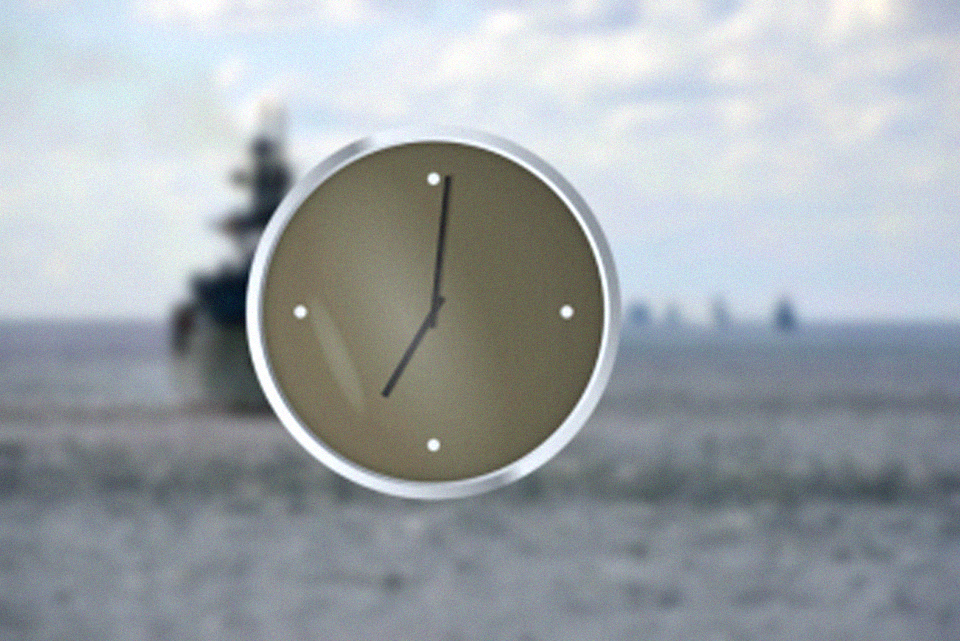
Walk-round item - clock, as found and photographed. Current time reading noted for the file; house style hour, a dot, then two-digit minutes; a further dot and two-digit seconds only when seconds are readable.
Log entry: 7.01
